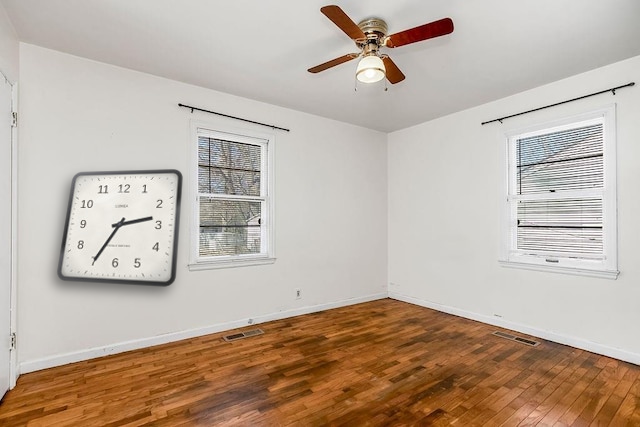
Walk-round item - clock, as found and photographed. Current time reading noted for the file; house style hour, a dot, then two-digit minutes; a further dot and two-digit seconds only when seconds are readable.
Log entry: 2.35
